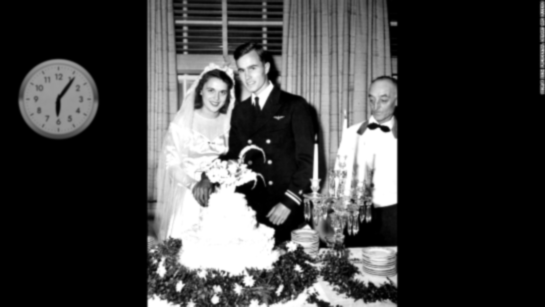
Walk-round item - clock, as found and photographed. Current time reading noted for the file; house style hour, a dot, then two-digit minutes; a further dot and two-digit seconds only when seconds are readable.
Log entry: 6.06
